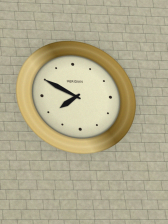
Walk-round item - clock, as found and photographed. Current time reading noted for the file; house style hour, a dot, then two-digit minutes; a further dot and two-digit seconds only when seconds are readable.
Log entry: 7.50
